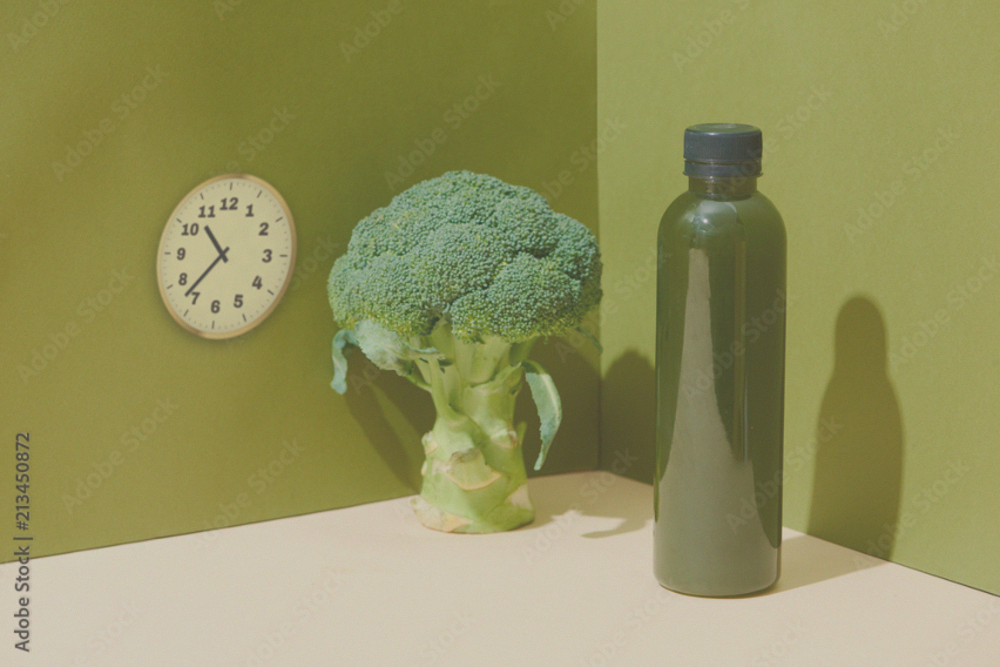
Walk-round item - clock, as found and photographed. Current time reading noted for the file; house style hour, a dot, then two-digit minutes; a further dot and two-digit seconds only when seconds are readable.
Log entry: 10.37
